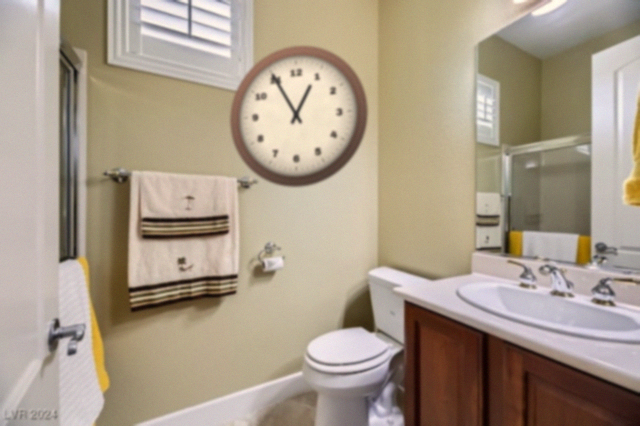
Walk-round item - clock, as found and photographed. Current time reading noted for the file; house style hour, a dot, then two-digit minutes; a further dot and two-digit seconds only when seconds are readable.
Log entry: 12.55
